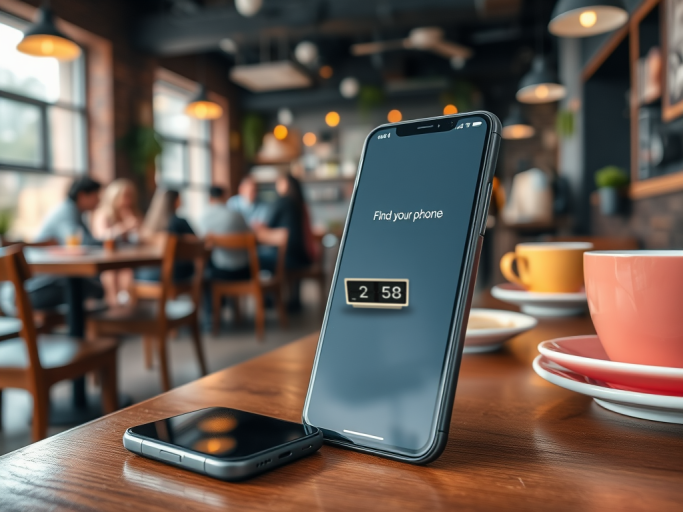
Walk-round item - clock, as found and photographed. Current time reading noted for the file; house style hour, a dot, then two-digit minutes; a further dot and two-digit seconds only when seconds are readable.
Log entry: 2.58
